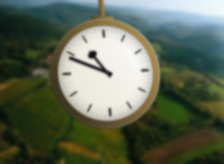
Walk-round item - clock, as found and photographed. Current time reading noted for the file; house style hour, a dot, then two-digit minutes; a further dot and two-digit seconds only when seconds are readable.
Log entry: 10.49
